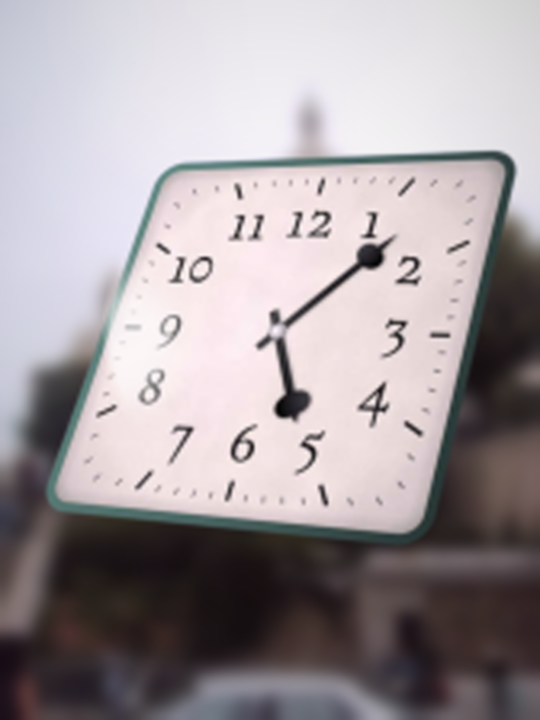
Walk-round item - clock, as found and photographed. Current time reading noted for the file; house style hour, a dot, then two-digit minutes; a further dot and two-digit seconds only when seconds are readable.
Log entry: 5.07
